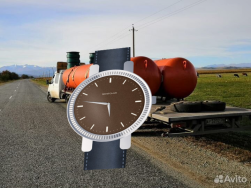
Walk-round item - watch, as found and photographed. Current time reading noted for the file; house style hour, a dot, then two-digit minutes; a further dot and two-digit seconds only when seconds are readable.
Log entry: 5.47
